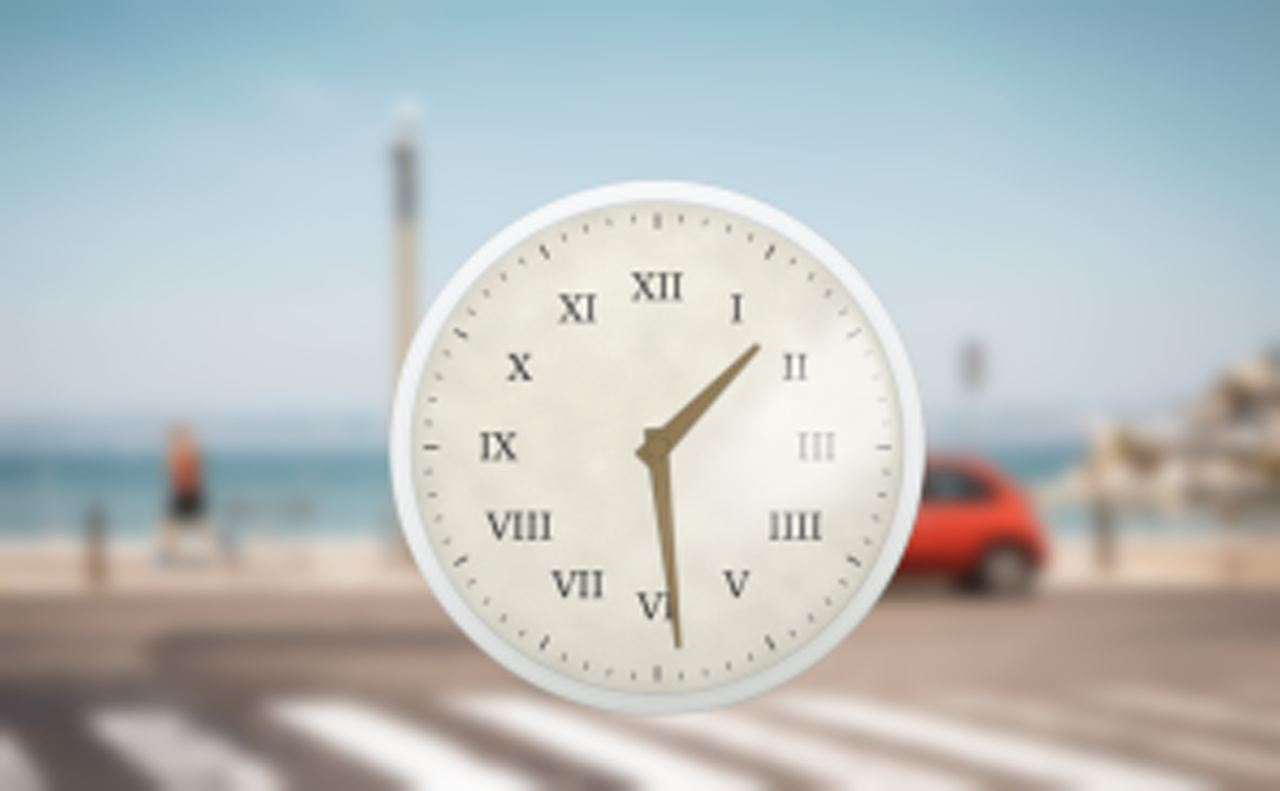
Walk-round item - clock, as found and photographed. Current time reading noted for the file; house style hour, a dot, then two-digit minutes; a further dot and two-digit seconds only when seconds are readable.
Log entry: 1.29
